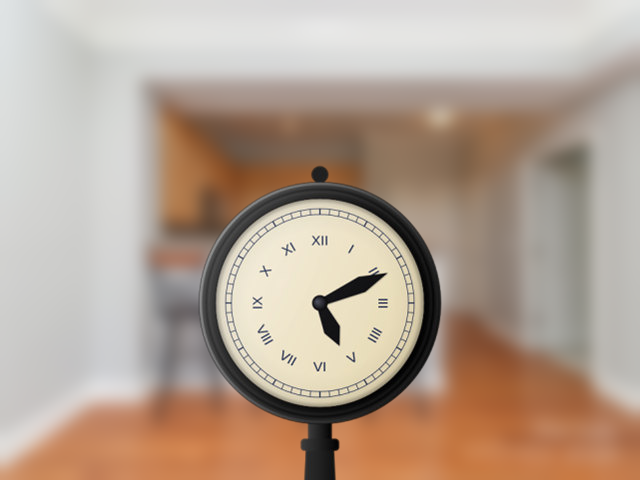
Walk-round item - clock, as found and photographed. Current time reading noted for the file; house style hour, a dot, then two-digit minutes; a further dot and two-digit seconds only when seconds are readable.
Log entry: 5.11
